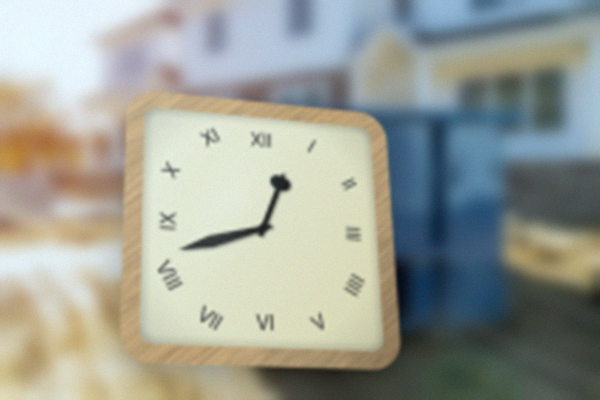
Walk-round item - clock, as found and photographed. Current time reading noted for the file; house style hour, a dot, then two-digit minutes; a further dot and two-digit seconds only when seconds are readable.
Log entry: 12.42
